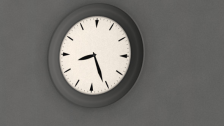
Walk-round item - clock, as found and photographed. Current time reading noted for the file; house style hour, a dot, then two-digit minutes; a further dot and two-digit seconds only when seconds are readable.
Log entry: 8.26
